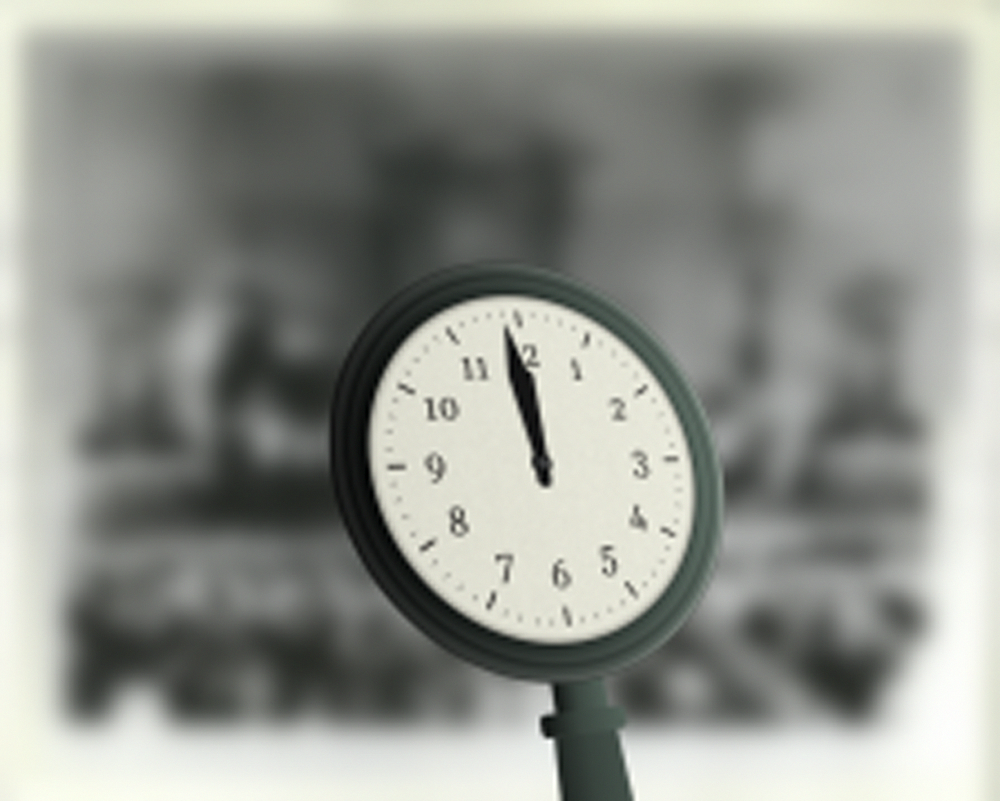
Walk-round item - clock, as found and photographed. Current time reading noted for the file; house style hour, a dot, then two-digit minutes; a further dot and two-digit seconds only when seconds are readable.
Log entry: 11.59
